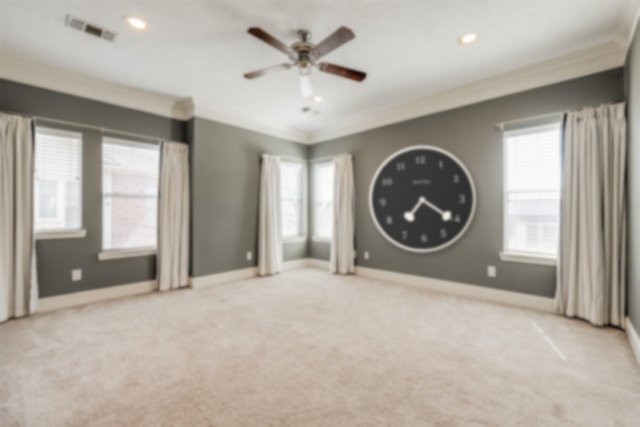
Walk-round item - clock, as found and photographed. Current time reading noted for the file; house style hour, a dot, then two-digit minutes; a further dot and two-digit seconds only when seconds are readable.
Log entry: 7.21
